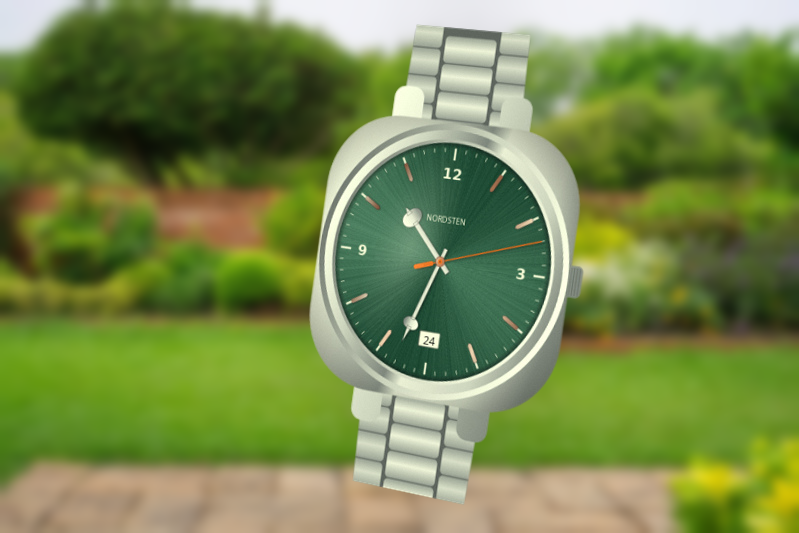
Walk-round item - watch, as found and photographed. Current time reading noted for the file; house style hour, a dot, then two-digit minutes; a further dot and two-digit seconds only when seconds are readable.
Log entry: 10.33.12
